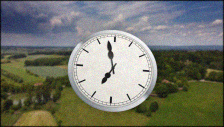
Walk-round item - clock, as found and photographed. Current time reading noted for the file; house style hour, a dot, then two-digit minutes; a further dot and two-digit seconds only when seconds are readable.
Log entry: 6.58
